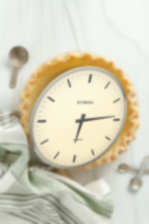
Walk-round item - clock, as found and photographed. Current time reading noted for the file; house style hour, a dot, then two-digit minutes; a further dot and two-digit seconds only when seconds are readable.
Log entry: 6.14
